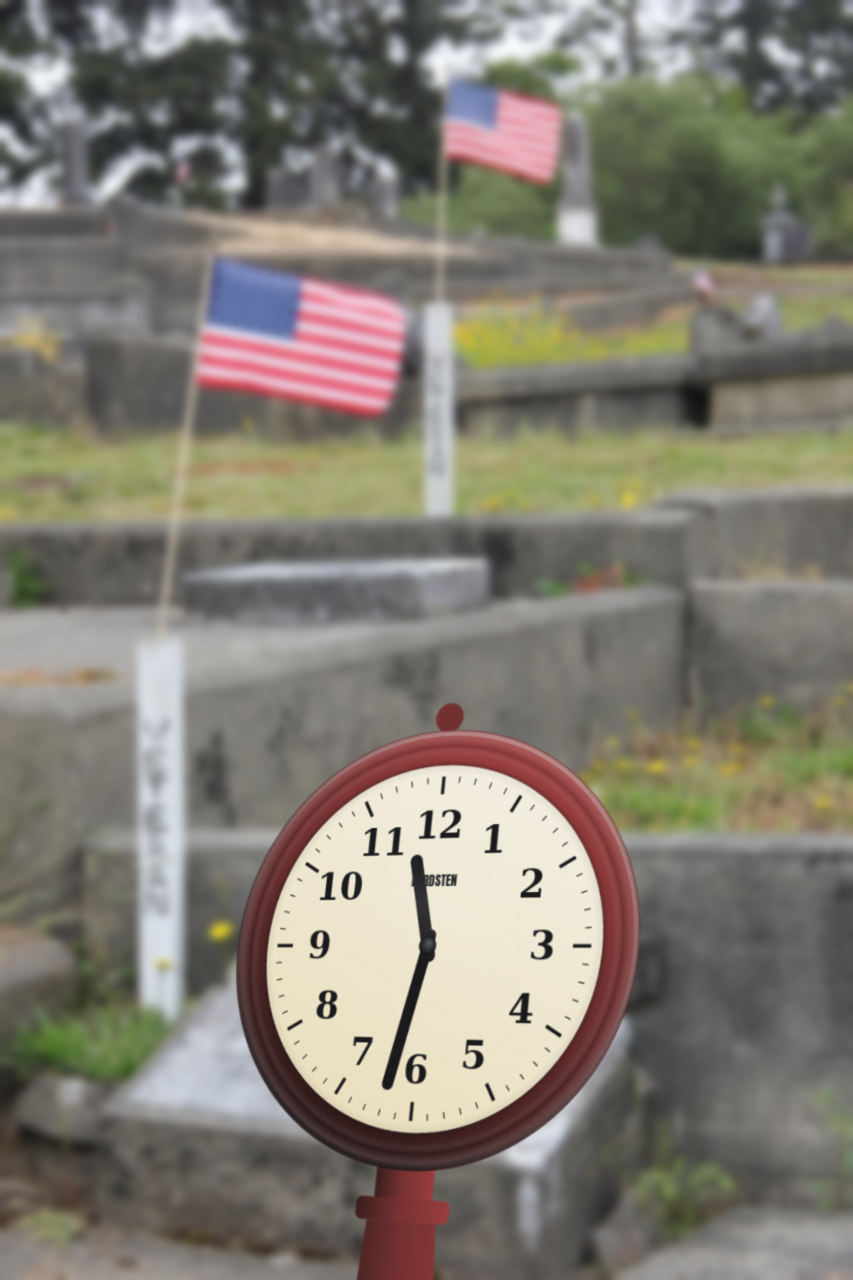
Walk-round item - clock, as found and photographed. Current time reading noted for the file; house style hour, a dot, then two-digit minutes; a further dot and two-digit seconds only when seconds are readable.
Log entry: 11.32
